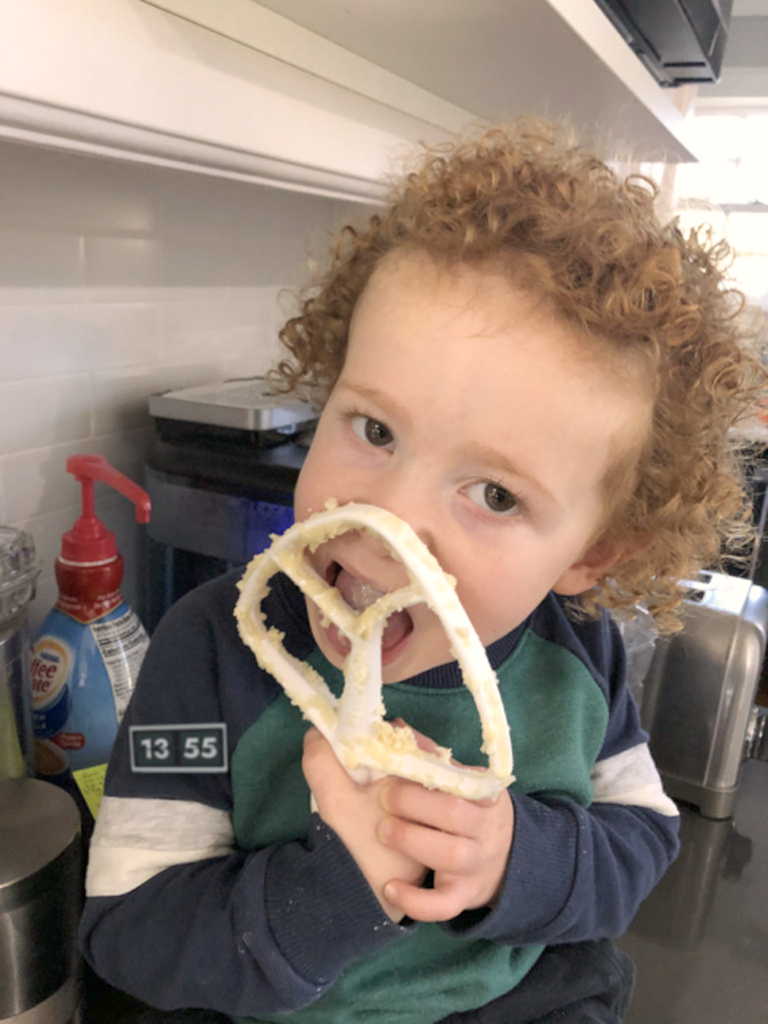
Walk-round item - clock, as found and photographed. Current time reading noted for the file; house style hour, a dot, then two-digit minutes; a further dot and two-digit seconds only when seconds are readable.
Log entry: 13.55
